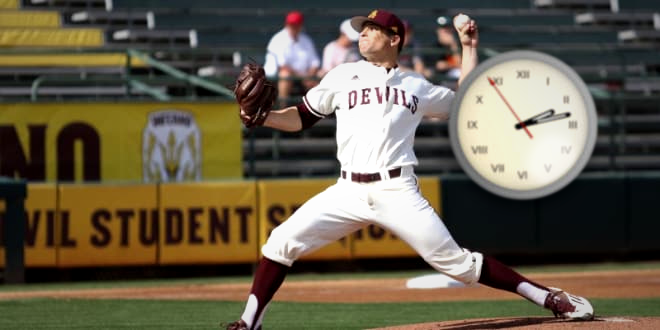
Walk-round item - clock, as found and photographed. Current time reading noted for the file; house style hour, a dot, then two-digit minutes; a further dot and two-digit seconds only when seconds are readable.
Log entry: 2.12.54
